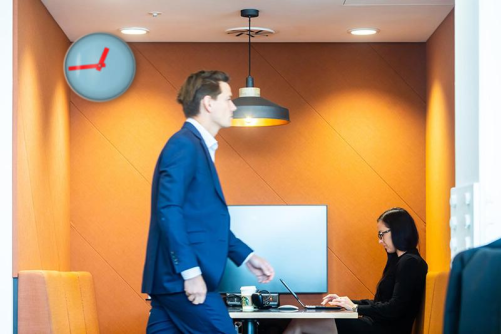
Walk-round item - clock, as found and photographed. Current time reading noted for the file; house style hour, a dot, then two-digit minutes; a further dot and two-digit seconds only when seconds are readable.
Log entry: 12.44
